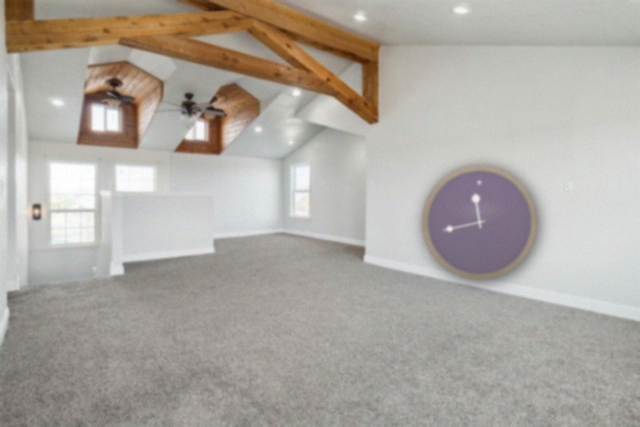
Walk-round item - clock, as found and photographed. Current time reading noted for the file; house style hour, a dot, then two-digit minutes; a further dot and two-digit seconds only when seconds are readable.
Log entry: 11.43
